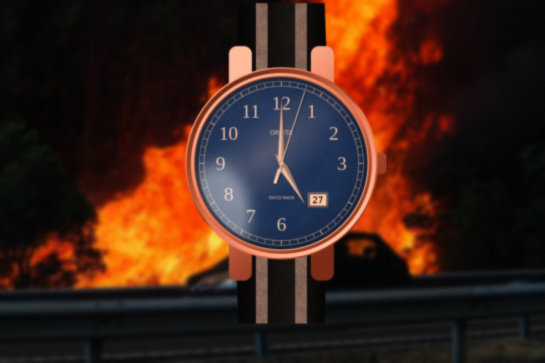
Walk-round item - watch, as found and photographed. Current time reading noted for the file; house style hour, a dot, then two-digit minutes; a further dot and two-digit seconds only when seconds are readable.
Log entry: 5.00.03
